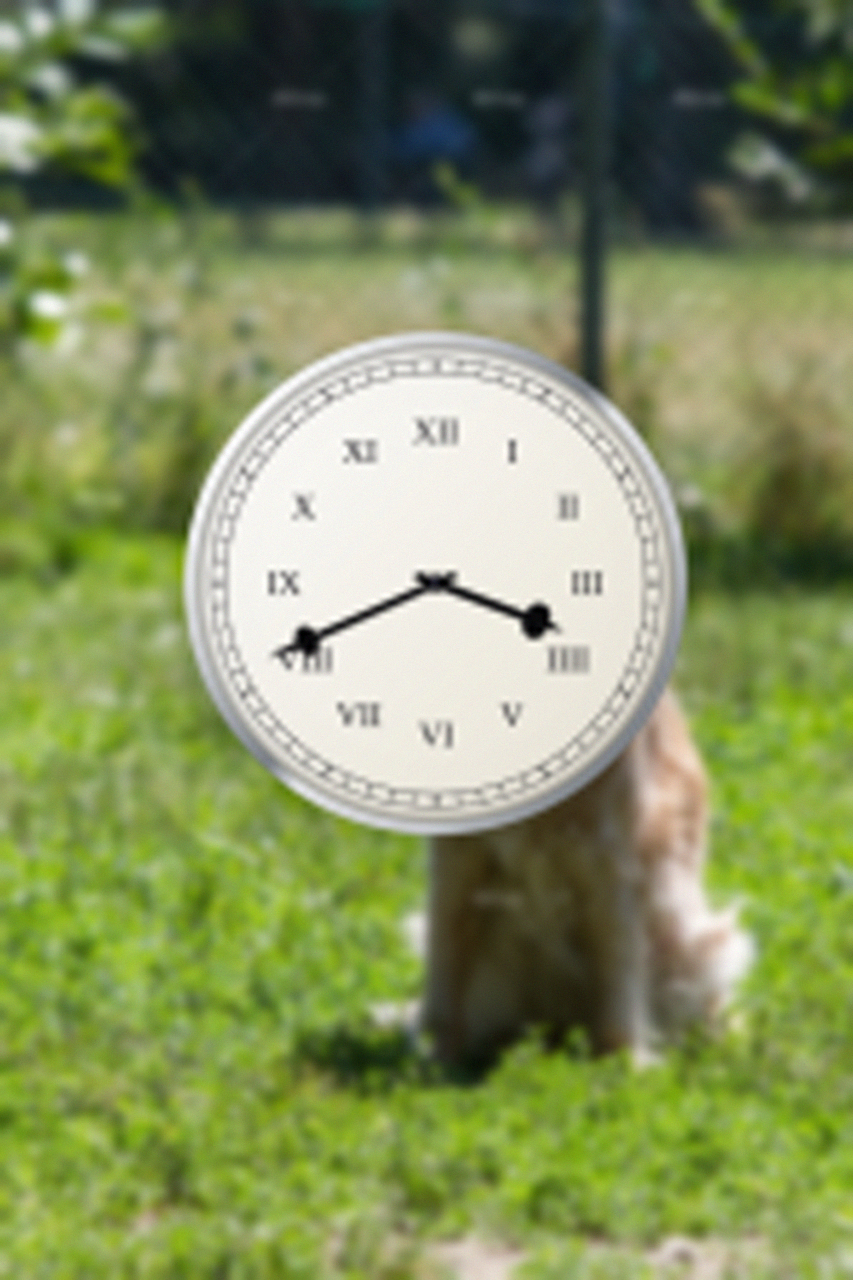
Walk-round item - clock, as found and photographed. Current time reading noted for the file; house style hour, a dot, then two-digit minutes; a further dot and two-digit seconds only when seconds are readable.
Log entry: 3.41
